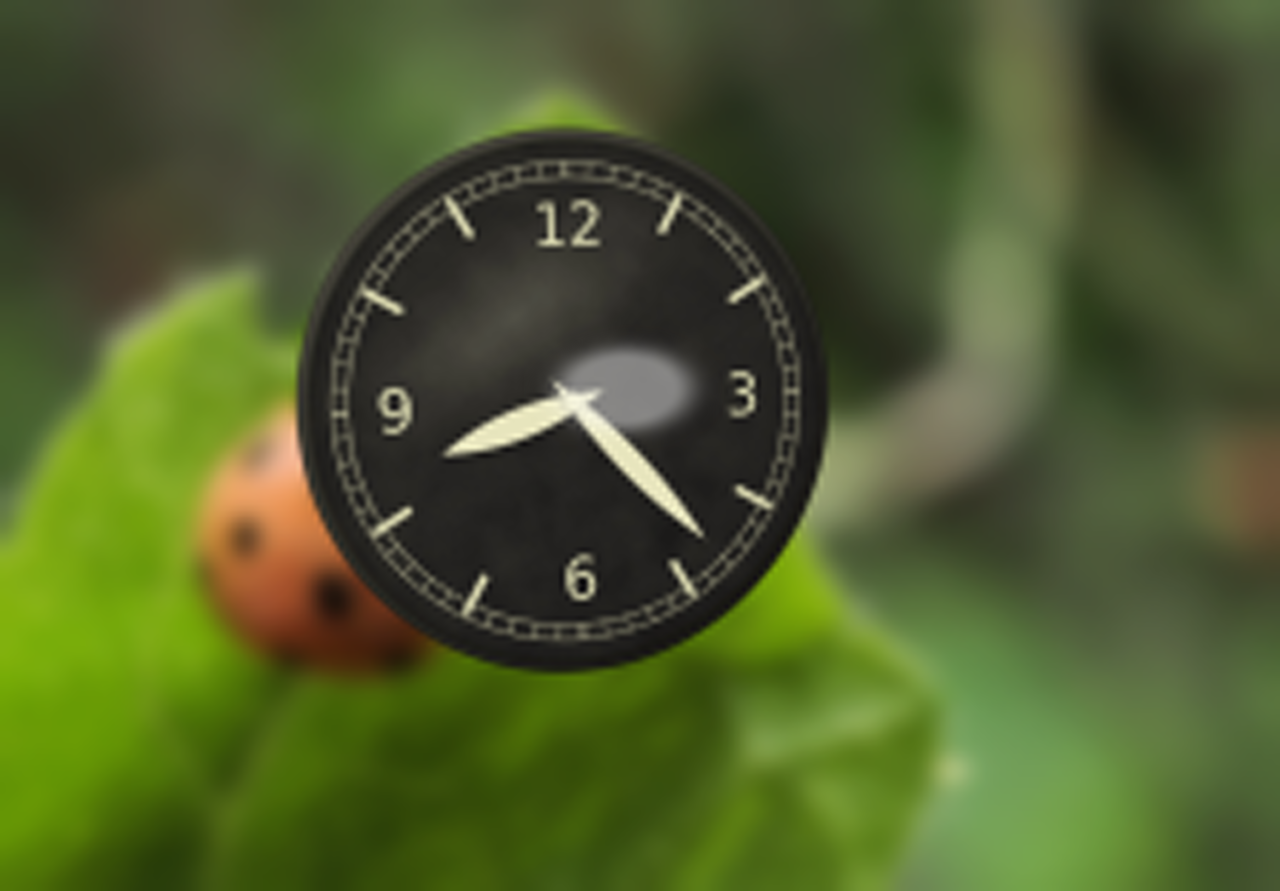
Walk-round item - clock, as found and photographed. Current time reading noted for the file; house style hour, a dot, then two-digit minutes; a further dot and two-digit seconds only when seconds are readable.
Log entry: 8.23
